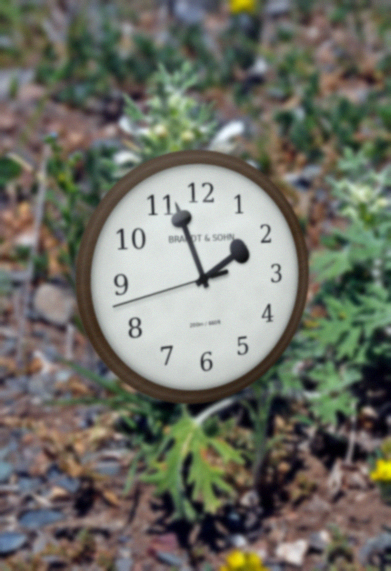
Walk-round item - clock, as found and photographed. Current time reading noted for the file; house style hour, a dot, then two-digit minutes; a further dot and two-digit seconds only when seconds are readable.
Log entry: 1.56.43
